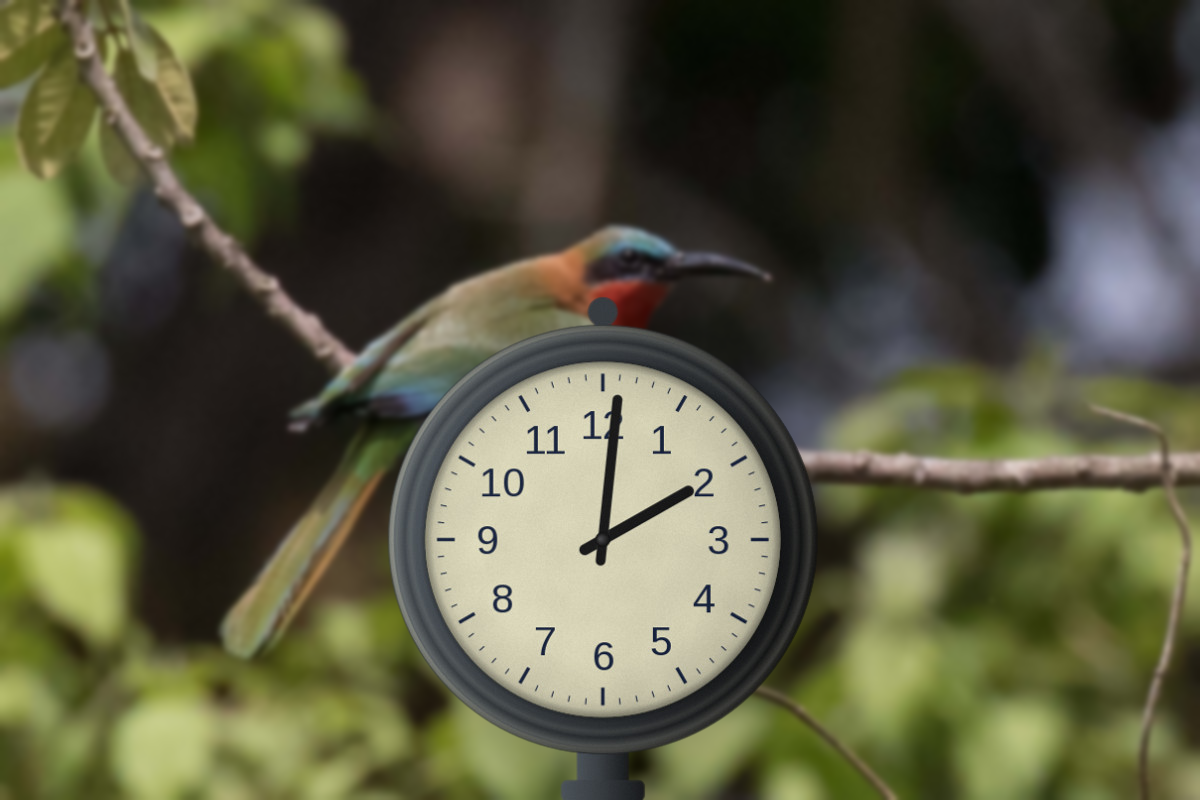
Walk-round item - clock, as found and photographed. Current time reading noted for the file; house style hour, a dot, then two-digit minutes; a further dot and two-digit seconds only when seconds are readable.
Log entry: 2.01
